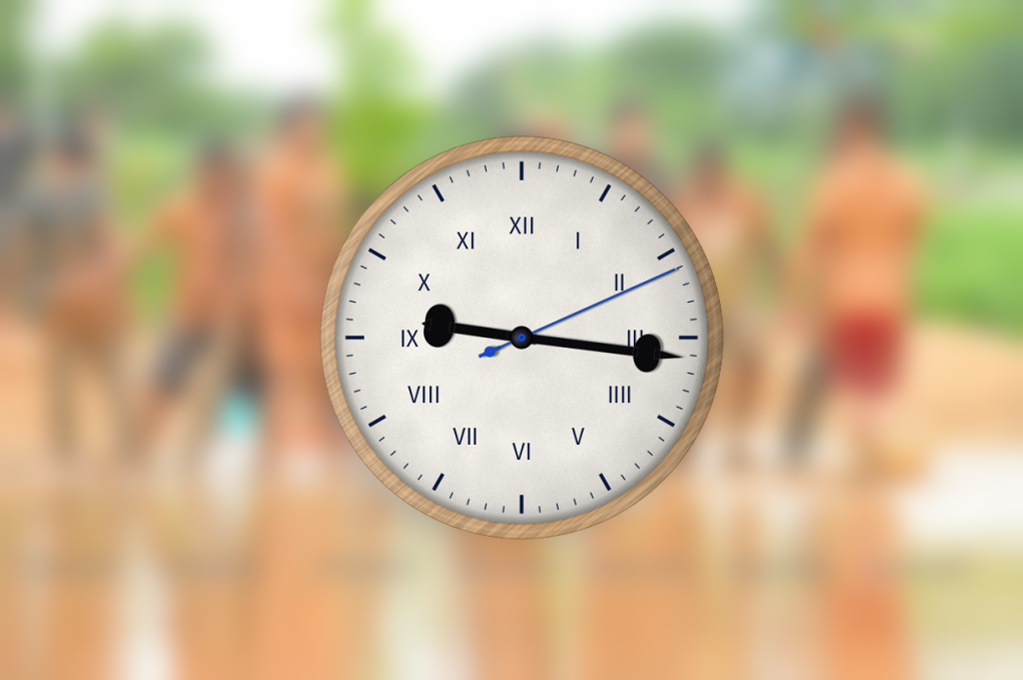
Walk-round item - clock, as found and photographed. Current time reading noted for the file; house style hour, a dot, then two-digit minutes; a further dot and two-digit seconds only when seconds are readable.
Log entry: 9.16.11
